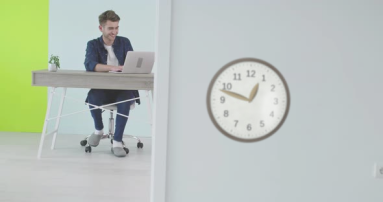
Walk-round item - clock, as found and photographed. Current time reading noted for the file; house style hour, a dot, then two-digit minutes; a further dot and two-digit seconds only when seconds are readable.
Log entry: 12.48
